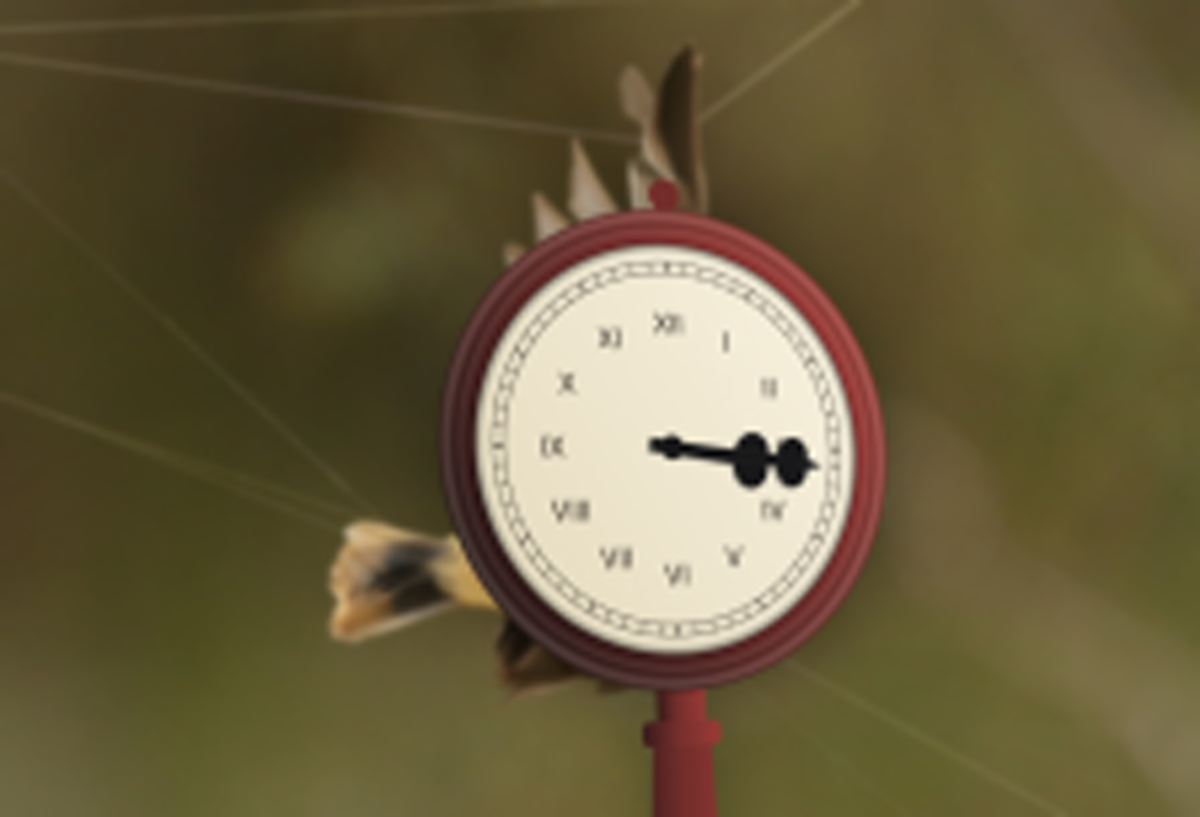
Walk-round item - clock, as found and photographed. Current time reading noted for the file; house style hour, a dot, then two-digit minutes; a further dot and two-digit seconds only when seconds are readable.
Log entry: 3.16
